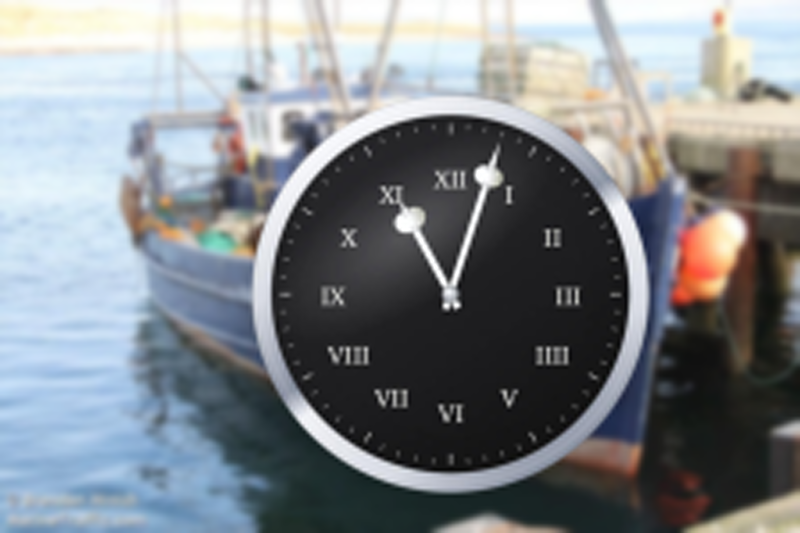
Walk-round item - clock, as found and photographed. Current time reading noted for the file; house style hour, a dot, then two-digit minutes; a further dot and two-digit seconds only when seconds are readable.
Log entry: 11.03
